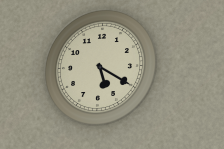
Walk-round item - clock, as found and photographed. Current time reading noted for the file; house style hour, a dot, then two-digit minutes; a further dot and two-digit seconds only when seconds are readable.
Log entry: 5.20
